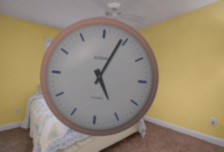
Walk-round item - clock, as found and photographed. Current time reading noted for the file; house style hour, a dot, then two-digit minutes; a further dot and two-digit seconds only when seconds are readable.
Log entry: 5.04
